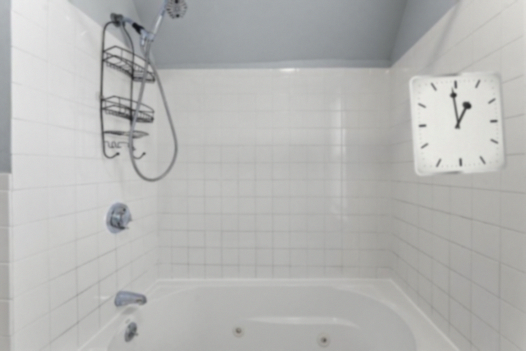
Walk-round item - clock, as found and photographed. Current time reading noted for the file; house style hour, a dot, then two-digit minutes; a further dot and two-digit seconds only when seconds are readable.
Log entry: 12.59
